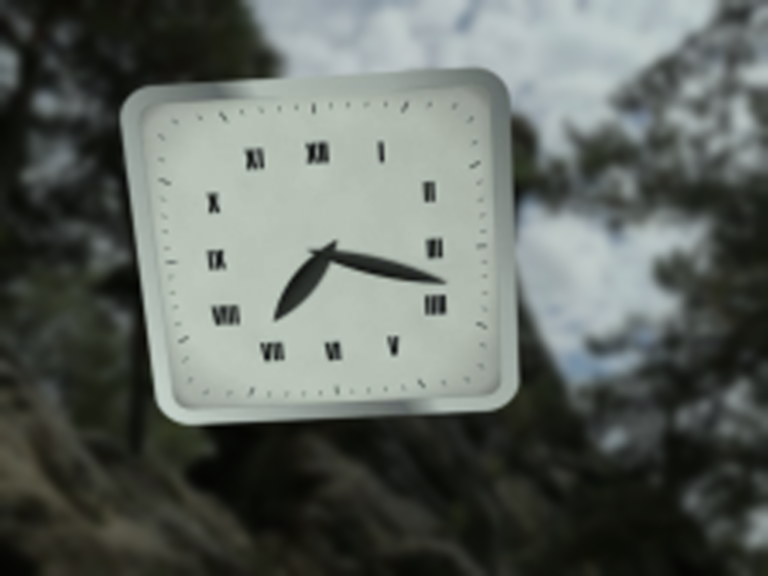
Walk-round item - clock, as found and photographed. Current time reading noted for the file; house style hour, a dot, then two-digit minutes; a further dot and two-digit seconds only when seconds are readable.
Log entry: 7.18
